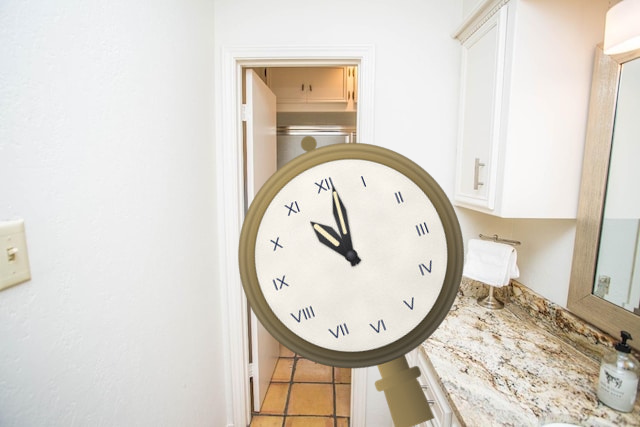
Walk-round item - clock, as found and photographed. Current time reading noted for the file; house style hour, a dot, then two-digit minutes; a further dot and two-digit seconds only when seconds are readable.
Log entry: 11.01
